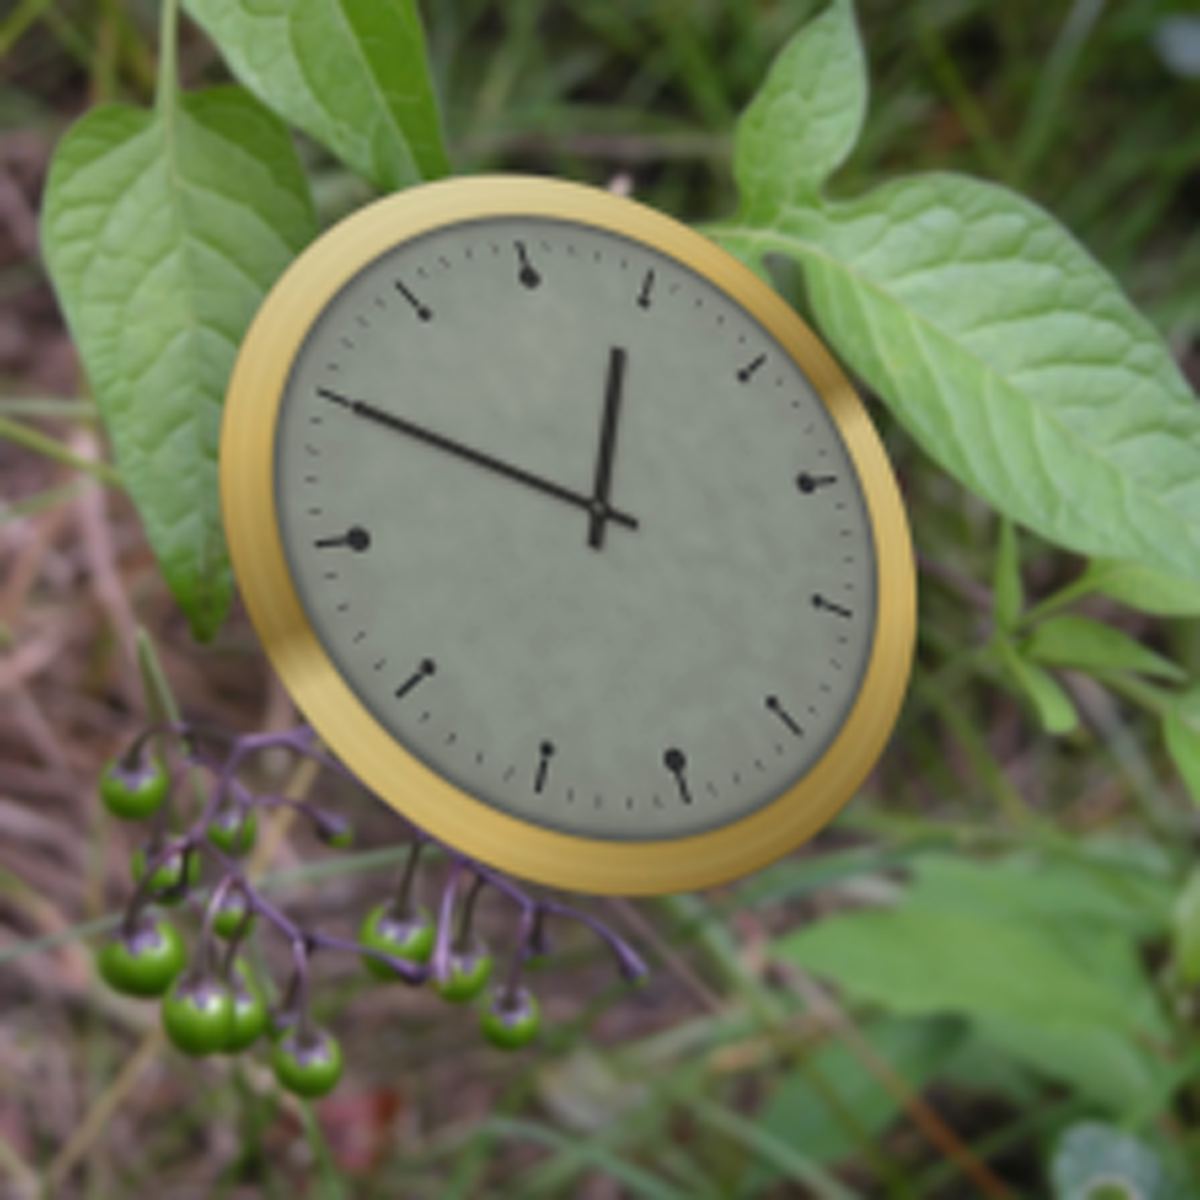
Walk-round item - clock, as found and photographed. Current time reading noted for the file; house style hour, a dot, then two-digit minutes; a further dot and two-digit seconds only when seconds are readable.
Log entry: 12.50
